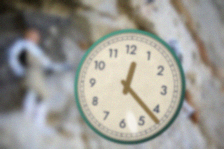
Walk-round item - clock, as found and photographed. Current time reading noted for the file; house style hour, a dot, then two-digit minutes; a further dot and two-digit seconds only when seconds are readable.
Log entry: 12.22
